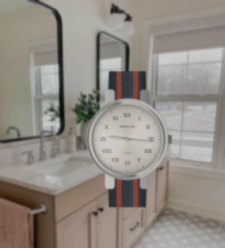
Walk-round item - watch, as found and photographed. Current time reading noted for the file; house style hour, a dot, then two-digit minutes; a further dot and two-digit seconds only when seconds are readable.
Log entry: 9.16
